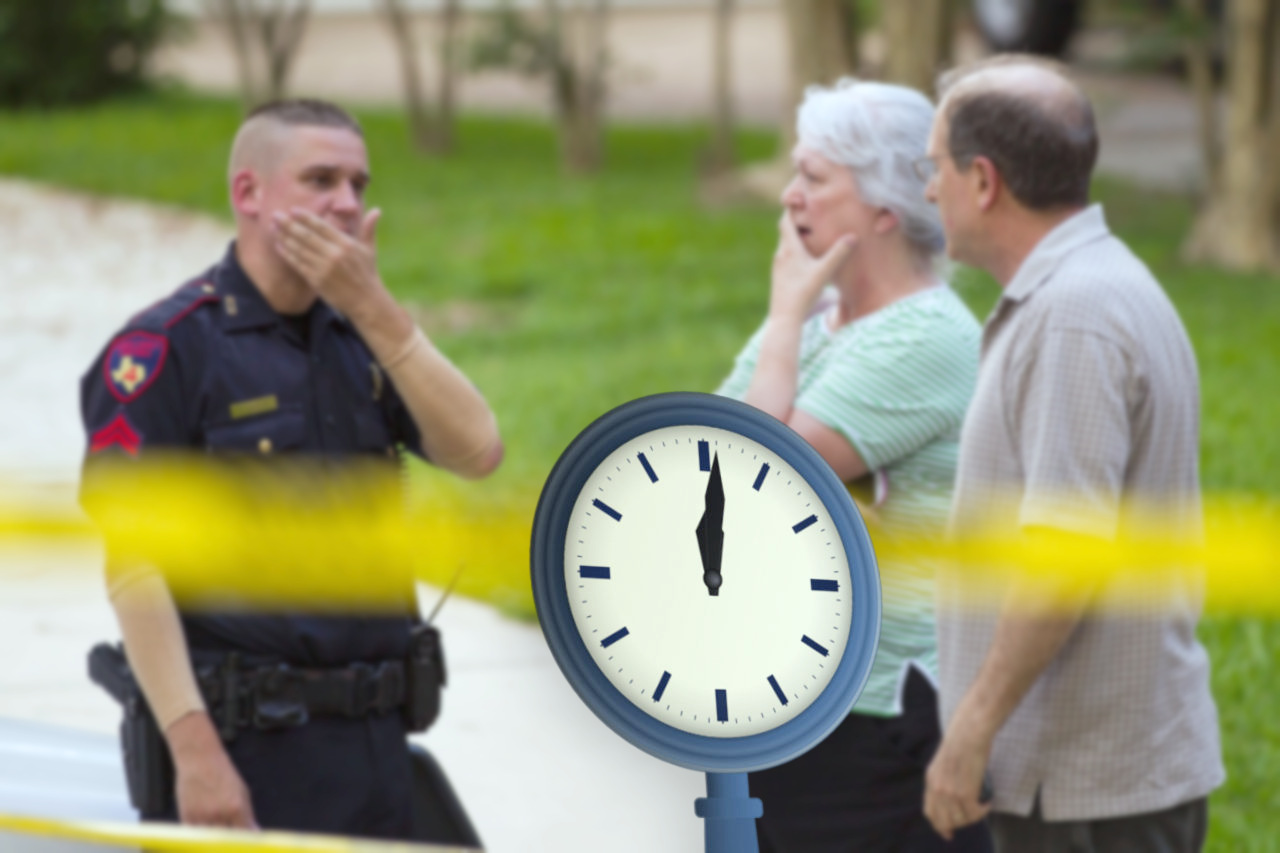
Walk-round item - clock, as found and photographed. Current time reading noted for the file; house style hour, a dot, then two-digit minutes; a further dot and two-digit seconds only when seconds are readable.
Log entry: 12.01
